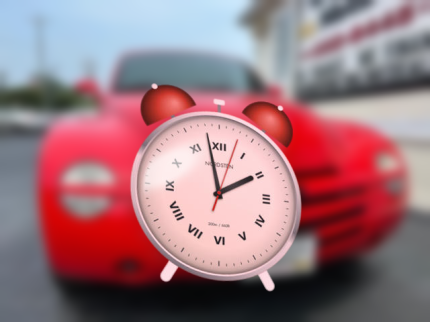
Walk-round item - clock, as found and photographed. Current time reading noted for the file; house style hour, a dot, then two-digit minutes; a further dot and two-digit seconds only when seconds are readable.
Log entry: 1.58.03
